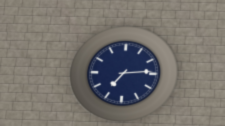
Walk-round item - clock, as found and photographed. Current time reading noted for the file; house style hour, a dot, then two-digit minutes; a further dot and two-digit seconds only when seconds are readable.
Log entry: 7.14
